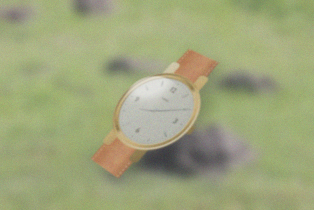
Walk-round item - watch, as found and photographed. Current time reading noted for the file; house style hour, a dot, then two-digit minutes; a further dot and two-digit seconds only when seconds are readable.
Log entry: 8.10
